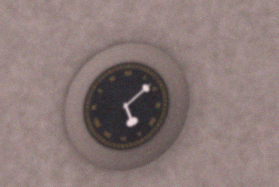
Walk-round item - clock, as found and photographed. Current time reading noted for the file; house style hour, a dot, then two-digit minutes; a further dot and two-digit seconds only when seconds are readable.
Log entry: 5.08
